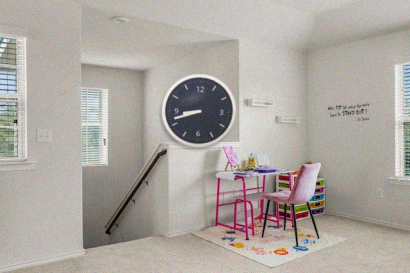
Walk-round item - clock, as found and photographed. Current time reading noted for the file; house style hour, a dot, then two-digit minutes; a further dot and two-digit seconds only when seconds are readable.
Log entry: 8.42
